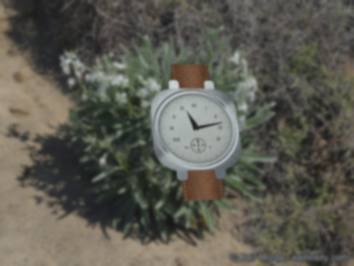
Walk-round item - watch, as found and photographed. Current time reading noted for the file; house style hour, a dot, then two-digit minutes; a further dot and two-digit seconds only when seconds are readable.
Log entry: 11.13
